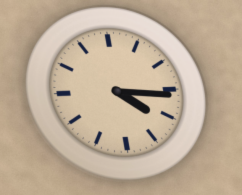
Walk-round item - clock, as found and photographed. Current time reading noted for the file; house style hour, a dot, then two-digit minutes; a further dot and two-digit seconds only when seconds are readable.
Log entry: 4.16
